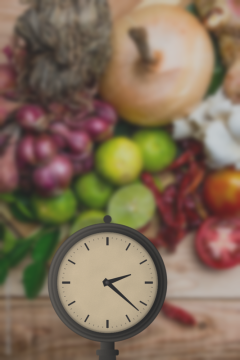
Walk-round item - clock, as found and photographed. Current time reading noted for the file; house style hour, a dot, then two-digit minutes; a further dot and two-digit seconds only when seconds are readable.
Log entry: 2.22
